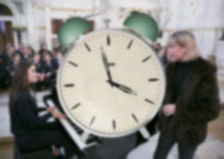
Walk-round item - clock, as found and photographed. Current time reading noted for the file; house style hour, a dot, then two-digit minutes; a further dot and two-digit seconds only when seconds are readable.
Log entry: 3.58
